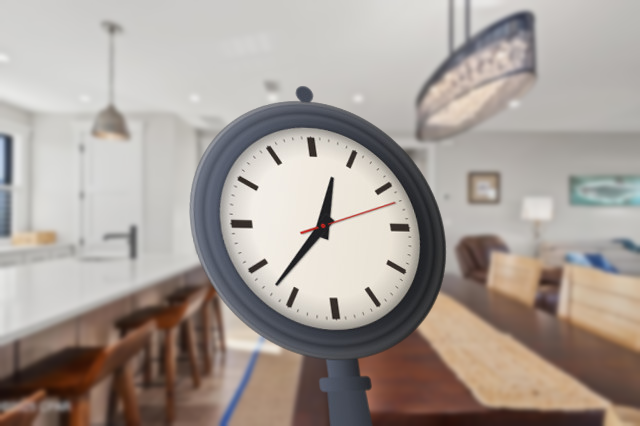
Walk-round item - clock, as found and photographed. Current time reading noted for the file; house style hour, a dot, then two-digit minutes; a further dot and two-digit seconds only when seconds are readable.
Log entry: 12.37.12
